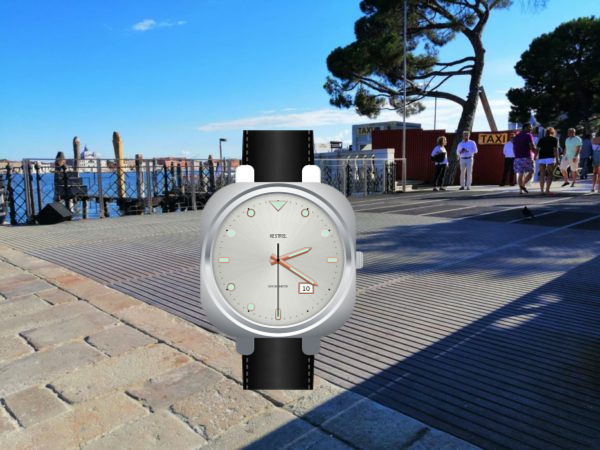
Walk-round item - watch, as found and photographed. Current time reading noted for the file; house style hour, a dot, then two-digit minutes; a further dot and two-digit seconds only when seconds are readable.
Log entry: 2.20.30
